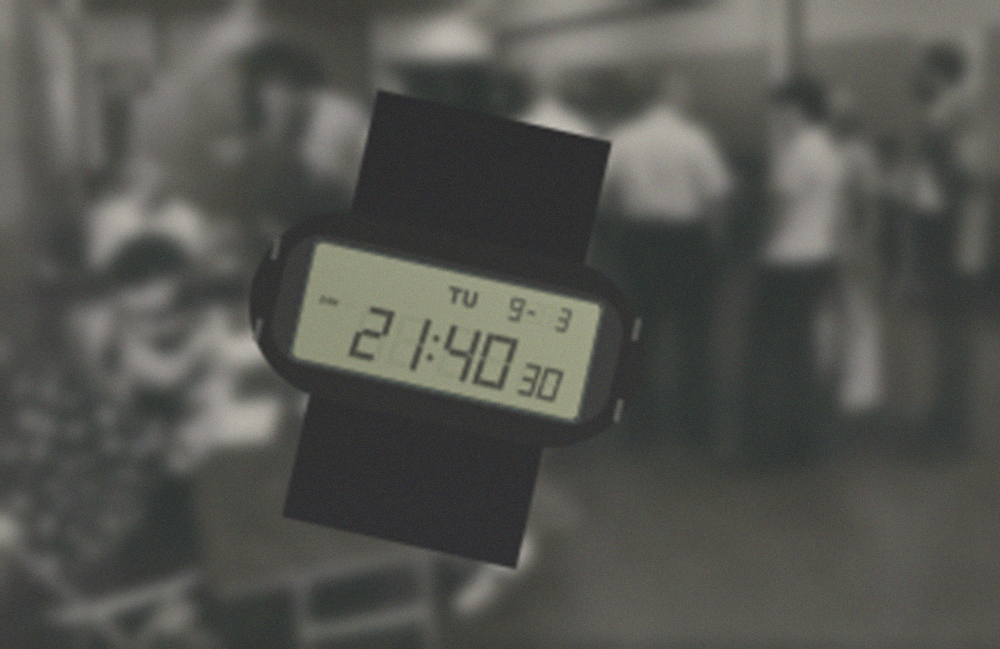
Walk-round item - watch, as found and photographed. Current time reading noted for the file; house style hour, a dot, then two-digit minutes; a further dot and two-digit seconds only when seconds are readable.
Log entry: 21.40.30
